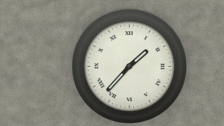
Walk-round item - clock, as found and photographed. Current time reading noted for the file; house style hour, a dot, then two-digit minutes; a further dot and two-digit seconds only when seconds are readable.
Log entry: 1.37
